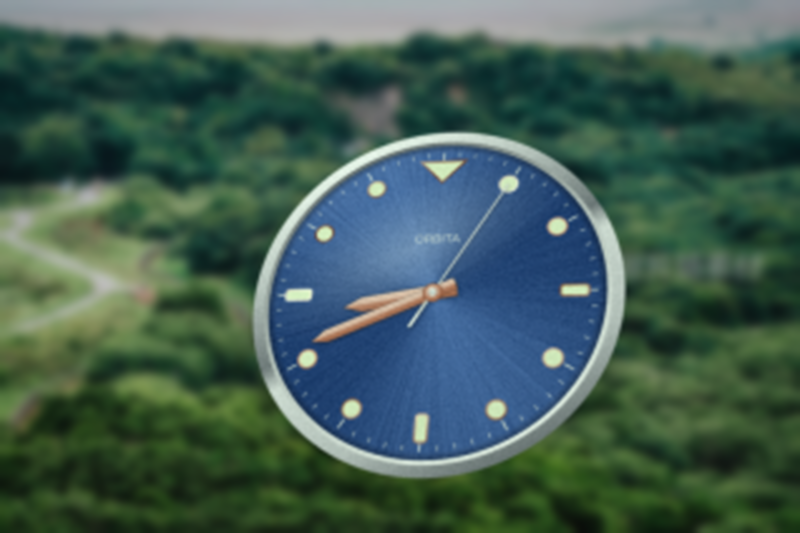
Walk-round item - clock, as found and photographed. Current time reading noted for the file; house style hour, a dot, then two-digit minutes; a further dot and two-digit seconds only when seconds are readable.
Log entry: 8.41.05
